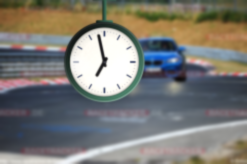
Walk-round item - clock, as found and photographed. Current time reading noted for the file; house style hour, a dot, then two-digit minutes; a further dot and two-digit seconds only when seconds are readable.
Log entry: 6.58
